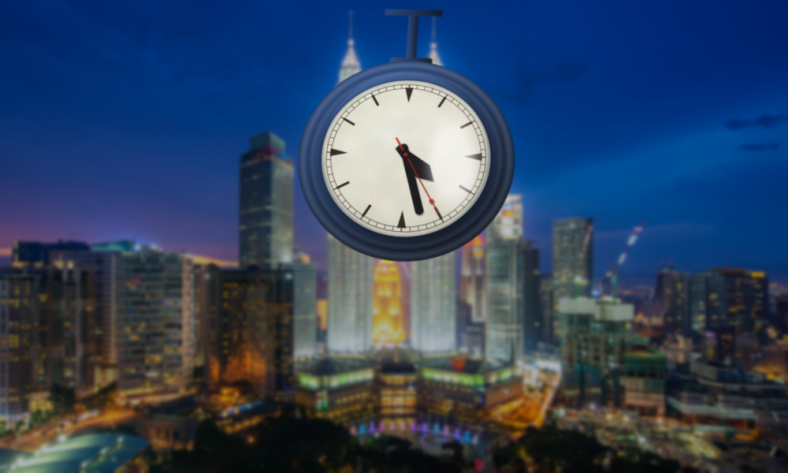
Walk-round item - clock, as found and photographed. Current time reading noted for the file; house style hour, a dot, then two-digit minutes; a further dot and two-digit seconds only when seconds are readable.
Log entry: 4.27.25
